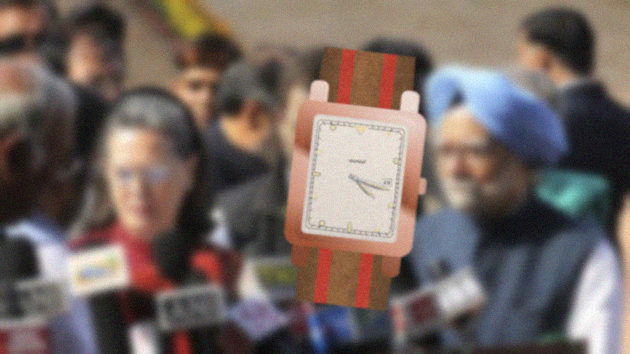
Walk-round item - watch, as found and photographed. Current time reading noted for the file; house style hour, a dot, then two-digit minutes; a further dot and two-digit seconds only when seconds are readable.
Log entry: 4.17
